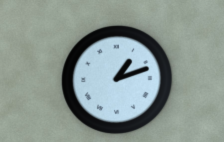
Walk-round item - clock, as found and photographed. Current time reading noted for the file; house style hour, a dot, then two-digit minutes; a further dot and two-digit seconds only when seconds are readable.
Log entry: 1.12
